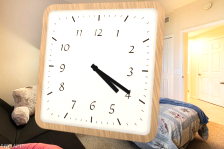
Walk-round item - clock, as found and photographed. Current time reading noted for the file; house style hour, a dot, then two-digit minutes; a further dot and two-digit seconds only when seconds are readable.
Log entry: 4.20
